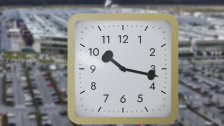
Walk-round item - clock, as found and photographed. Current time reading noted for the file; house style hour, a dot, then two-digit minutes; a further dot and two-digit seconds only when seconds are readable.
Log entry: 10.17
